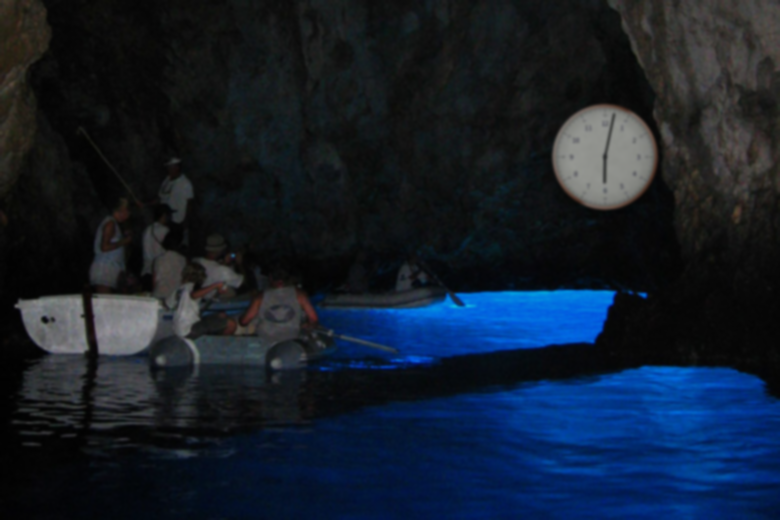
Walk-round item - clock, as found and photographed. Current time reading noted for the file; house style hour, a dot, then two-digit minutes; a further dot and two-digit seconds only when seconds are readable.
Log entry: 6.02
